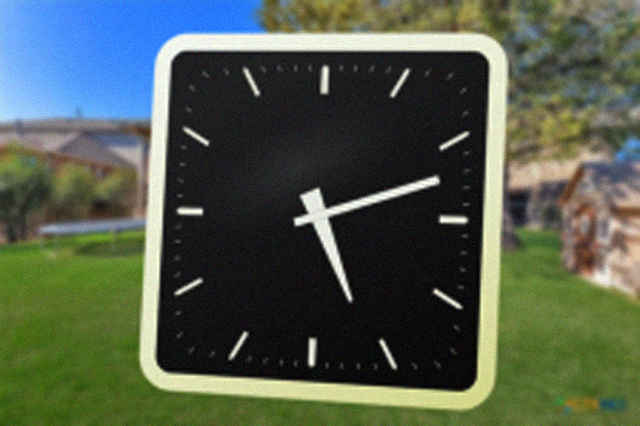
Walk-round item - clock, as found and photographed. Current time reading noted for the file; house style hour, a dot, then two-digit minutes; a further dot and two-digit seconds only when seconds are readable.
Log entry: 5.12
